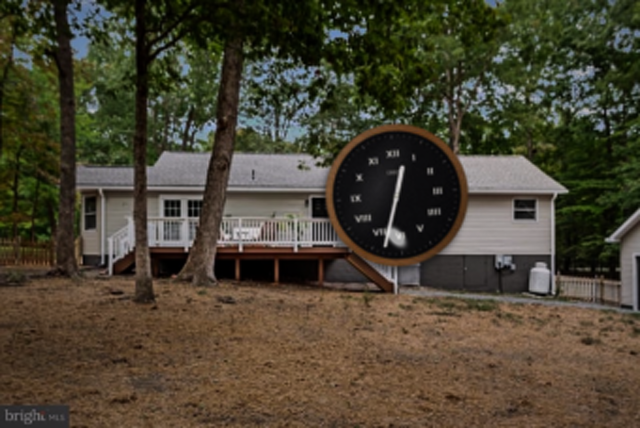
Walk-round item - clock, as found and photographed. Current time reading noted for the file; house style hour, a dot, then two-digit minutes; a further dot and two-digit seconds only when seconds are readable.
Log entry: 12.33
